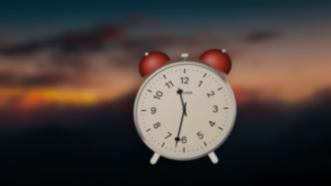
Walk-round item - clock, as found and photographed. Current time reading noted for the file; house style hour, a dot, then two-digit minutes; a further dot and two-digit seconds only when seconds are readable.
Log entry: 11.32
